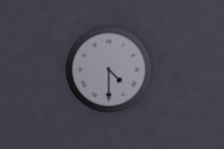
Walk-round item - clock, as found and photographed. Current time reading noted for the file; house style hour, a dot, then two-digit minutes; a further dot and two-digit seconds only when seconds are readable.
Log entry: 4.30
